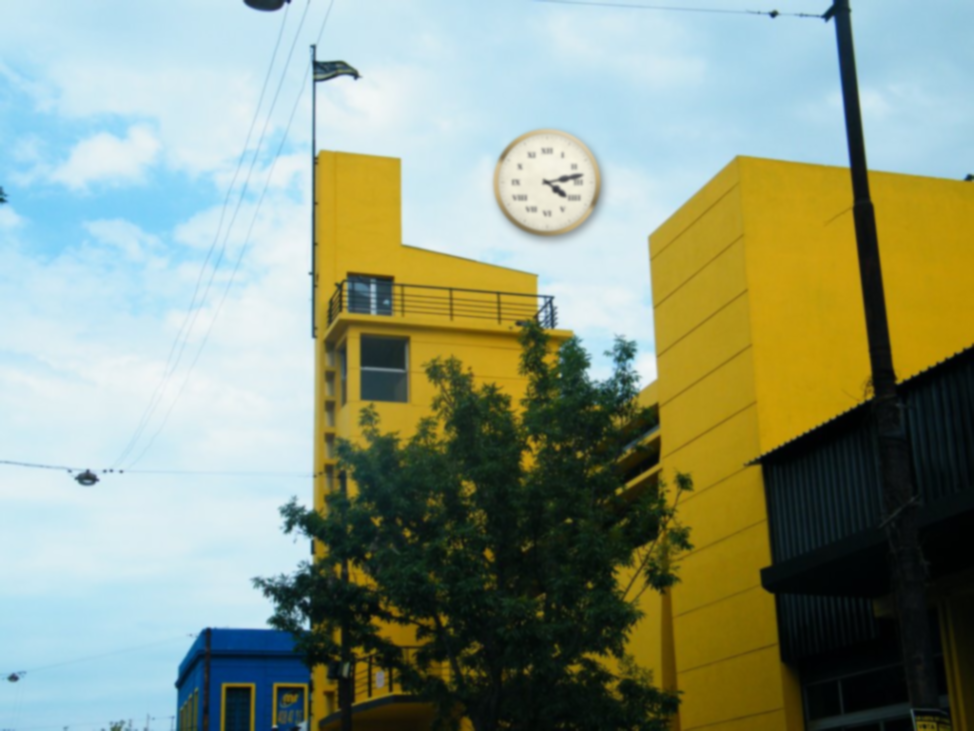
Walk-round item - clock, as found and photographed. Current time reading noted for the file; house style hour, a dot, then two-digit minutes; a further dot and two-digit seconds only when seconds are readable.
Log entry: 4.13
